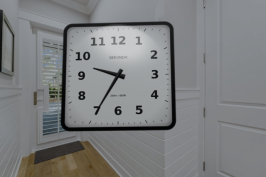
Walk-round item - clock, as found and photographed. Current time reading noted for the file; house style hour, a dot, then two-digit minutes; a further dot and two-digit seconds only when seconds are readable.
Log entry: 9.35
